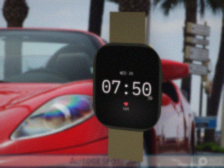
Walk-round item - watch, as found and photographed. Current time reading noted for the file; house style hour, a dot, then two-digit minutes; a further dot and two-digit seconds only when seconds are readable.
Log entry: 7.50
